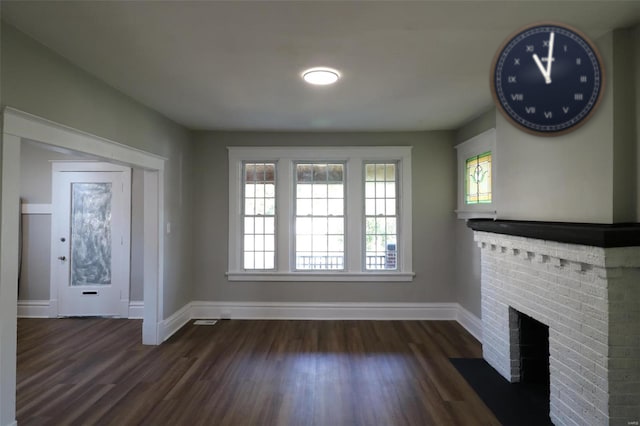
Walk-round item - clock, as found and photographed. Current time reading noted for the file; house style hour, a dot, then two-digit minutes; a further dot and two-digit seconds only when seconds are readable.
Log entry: 11.01
